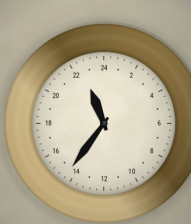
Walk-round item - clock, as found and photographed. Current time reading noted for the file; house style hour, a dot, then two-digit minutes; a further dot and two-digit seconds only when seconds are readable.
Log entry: 22.36
